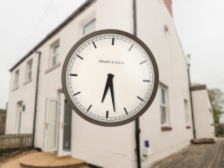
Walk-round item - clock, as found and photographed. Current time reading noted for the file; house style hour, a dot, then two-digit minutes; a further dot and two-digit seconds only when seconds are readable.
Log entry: 6.28
